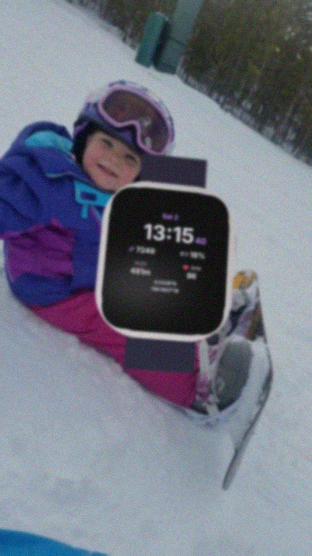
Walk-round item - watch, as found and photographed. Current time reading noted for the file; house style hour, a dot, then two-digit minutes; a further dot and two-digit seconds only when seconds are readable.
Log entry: 13.15
